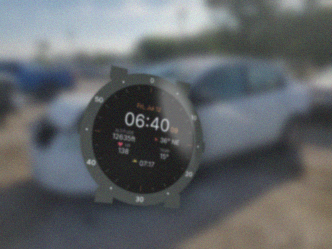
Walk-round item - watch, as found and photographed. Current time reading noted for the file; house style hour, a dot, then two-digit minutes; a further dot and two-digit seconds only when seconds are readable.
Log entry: 6.40
